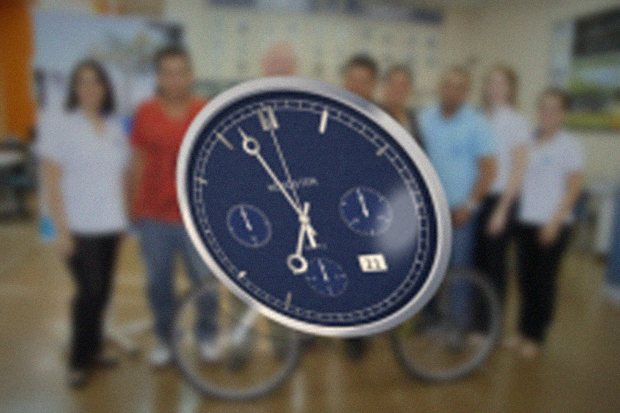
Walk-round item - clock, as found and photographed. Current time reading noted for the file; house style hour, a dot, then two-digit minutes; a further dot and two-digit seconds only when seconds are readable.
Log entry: 6.57
